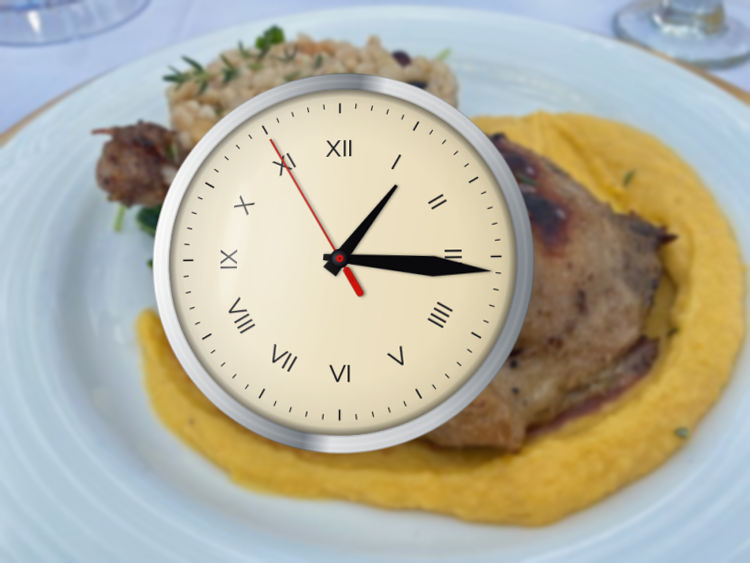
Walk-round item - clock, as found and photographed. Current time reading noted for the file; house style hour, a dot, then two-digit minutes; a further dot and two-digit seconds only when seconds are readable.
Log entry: 1.15.55
